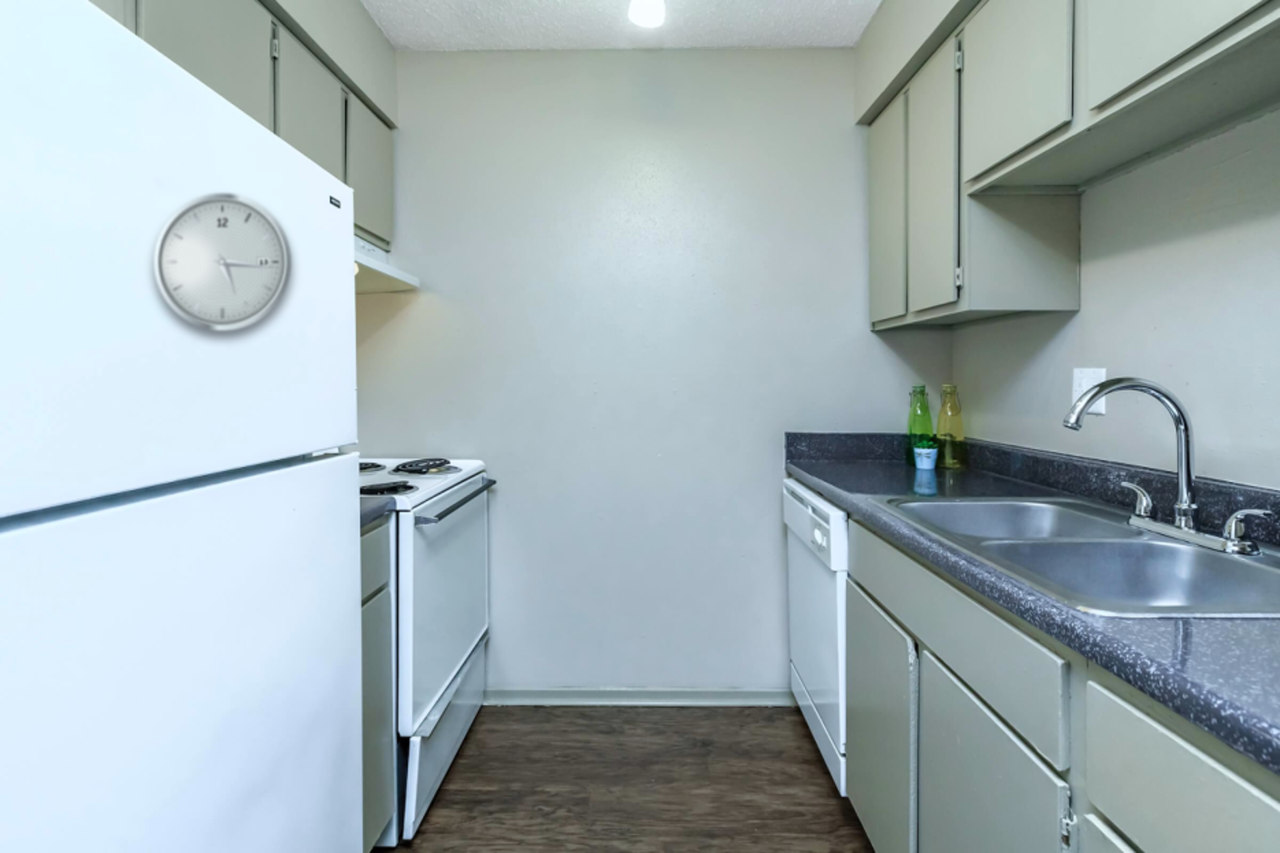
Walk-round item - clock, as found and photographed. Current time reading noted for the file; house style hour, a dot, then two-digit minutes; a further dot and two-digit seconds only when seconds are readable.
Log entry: 5.16
